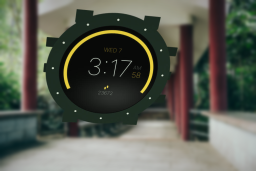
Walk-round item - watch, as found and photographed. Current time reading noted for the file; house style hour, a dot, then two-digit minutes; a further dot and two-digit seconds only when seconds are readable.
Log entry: 3.17.58
